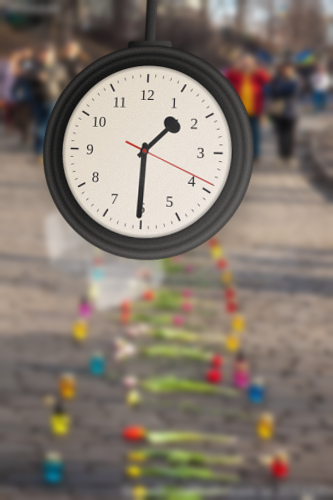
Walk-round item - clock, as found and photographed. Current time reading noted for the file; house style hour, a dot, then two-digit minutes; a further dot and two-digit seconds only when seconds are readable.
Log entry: 1.30.19
